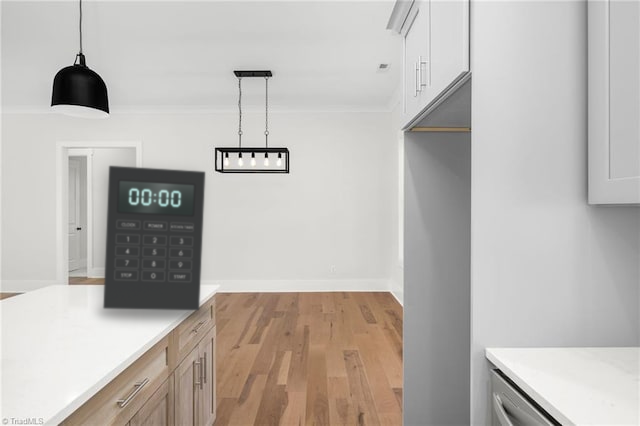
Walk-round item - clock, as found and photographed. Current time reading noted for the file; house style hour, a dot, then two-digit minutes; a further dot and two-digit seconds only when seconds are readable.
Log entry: 0.00
